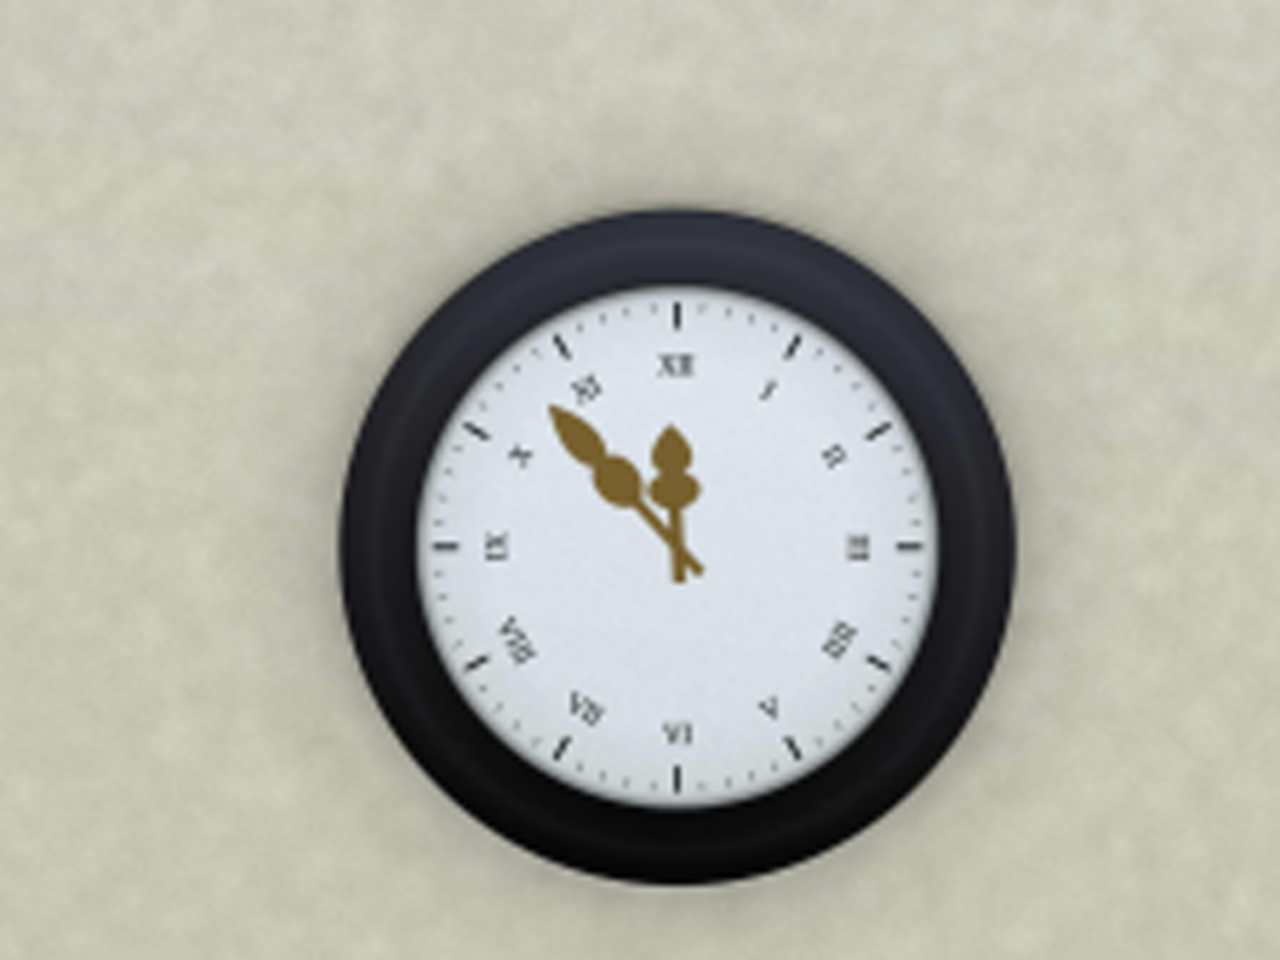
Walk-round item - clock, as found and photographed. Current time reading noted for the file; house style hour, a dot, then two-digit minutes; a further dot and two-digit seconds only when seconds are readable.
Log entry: 11.53
